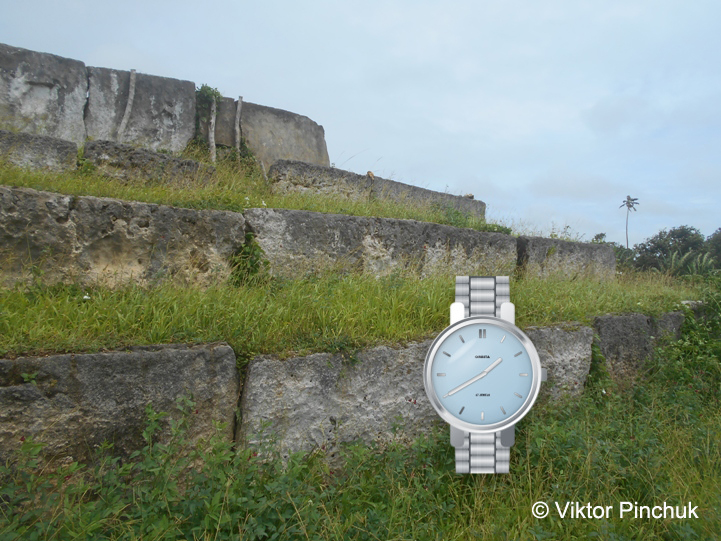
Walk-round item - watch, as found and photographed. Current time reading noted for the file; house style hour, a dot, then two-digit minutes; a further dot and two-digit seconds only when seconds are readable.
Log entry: 1.40
